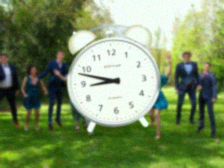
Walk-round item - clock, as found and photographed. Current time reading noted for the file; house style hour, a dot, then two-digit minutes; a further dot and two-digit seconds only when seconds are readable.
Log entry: 8.48
